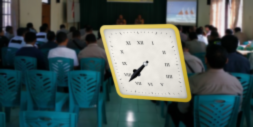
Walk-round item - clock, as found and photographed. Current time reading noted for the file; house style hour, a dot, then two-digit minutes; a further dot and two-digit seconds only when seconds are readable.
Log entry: 7.38
